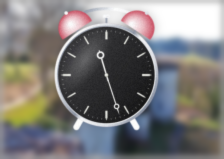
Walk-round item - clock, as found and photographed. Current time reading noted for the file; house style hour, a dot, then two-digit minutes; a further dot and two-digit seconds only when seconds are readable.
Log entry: 11.27
